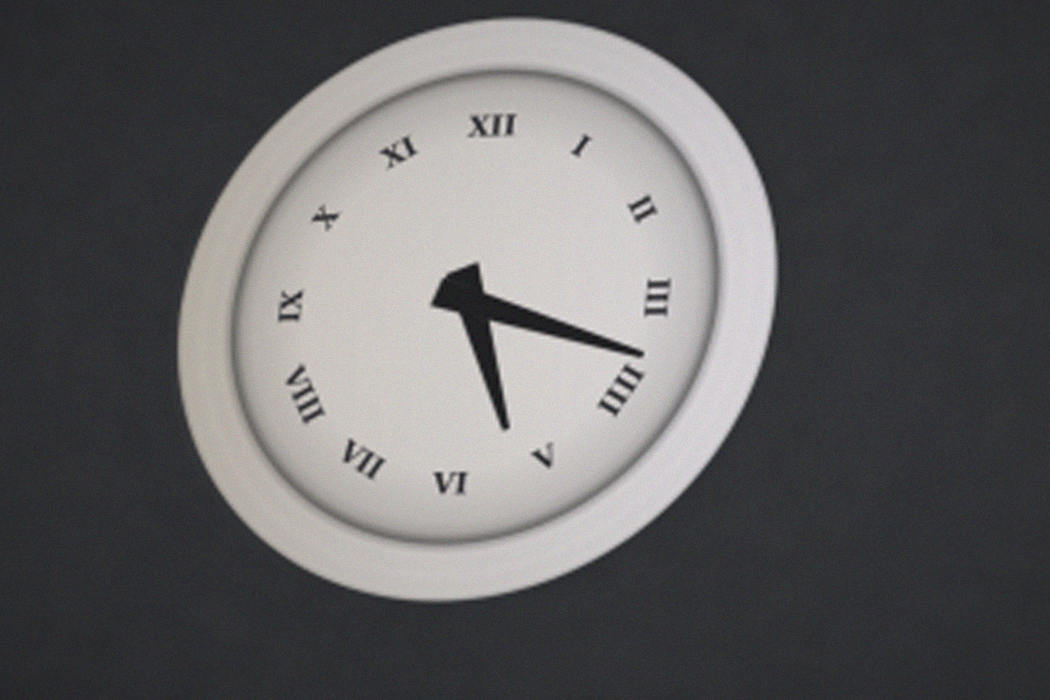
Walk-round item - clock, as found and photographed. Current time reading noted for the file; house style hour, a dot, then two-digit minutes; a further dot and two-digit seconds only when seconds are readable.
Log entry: 5.18
